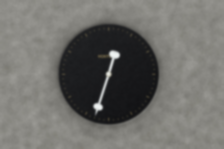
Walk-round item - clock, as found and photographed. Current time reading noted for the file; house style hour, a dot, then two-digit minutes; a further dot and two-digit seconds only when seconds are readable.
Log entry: 12.33
